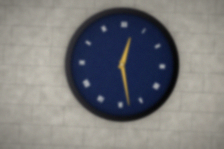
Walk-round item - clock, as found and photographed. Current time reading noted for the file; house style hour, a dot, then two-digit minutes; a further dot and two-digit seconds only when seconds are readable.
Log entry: 12.28
